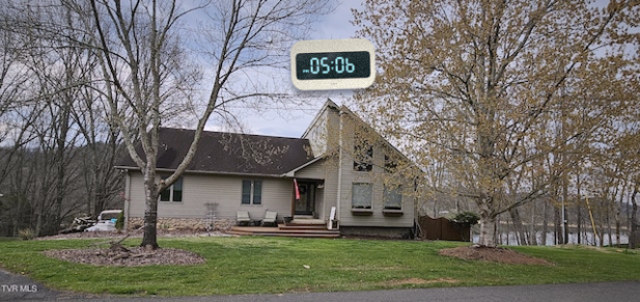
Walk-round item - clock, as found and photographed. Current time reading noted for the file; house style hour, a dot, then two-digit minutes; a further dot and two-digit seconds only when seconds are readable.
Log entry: 5.06
